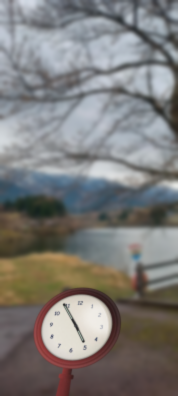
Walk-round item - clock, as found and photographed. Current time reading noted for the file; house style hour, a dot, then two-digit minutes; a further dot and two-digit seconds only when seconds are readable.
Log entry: 4.54
